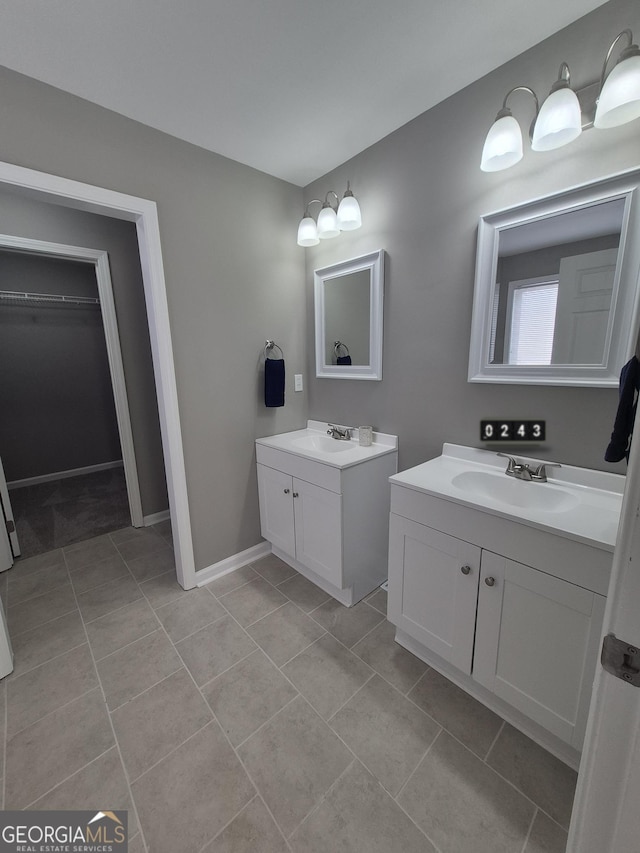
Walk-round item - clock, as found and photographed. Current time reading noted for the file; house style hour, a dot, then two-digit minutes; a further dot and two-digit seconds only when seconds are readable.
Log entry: 2.43
